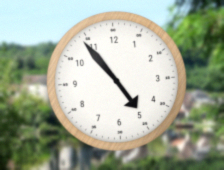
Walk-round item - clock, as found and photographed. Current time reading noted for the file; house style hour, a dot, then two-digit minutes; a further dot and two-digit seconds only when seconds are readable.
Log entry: 4.54
